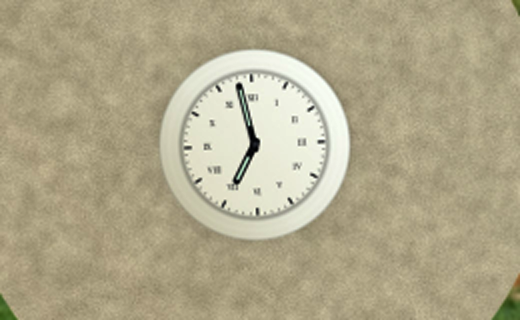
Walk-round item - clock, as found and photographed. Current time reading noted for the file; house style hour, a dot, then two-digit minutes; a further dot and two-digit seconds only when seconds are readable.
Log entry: 6.58
